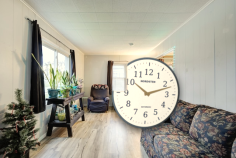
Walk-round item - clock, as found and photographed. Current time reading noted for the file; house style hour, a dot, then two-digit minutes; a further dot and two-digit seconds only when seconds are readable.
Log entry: 10.12
